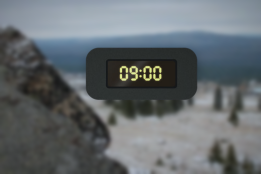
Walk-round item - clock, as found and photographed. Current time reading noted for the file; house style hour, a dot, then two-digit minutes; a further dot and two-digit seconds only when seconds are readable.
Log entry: 9.00
